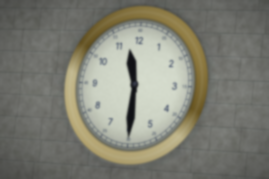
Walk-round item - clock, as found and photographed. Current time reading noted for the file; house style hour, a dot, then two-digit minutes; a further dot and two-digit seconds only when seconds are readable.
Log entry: 11.30
